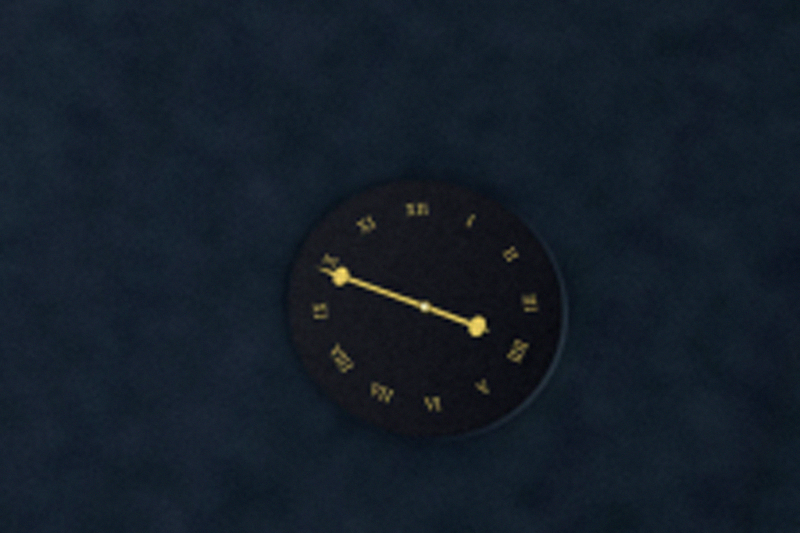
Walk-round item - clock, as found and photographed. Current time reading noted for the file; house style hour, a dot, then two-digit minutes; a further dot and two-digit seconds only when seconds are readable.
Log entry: 3.49
